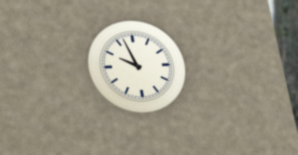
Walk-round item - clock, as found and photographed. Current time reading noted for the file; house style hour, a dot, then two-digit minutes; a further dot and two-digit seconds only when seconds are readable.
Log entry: 9.57
